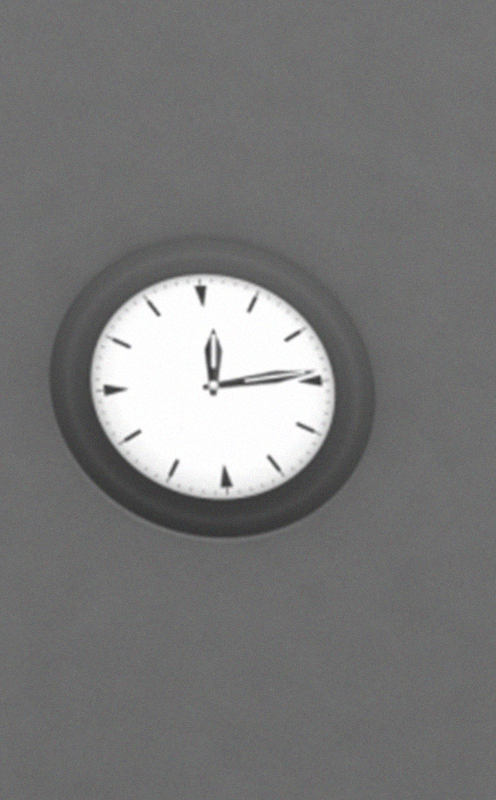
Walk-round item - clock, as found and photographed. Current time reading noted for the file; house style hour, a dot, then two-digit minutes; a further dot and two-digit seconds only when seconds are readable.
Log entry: 12.14
